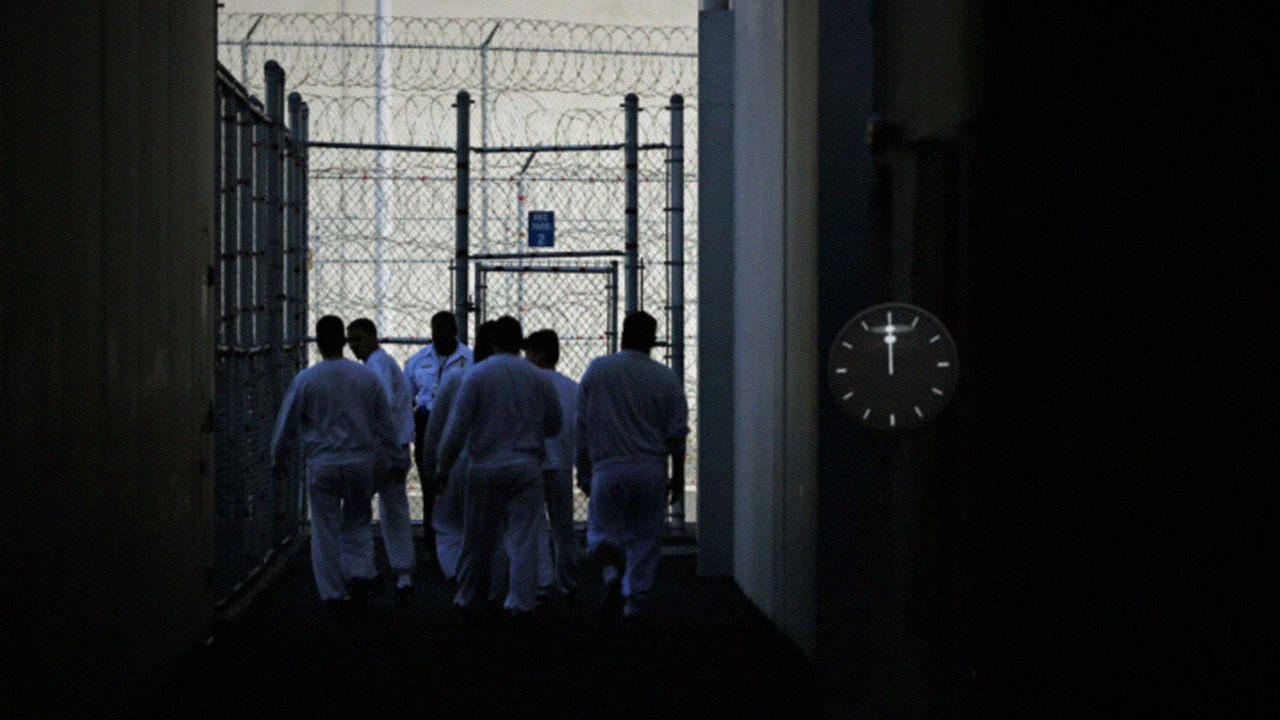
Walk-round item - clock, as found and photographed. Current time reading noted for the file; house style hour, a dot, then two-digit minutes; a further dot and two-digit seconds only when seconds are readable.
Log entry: 12.00
